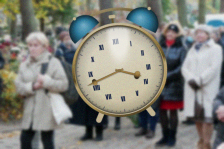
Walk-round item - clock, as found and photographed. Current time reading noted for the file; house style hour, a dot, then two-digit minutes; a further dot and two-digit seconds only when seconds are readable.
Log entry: 3.42
